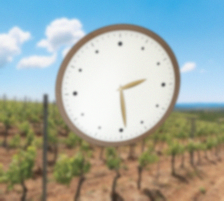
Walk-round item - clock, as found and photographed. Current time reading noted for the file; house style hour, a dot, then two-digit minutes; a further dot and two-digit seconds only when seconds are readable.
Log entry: 2.29
